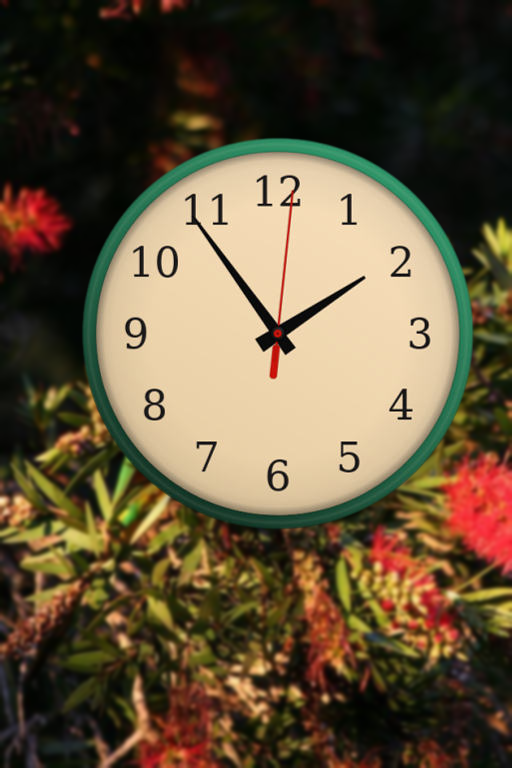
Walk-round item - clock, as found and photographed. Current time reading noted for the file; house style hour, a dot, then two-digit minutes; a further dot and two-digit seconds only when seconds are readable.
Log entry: 1.54.01
